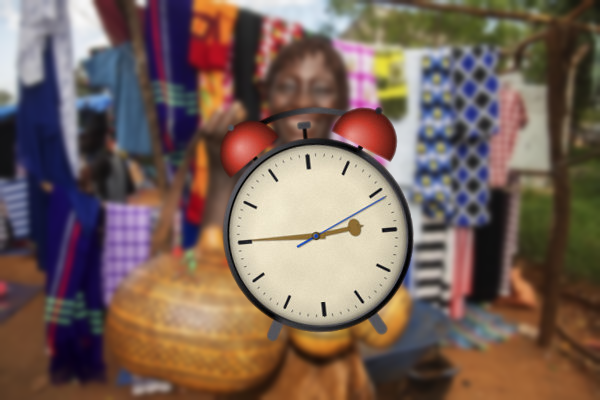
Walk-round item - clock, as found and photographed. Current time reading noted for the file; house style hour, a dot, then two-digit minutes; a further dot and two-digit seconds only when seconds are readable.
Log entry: 2.45.11
